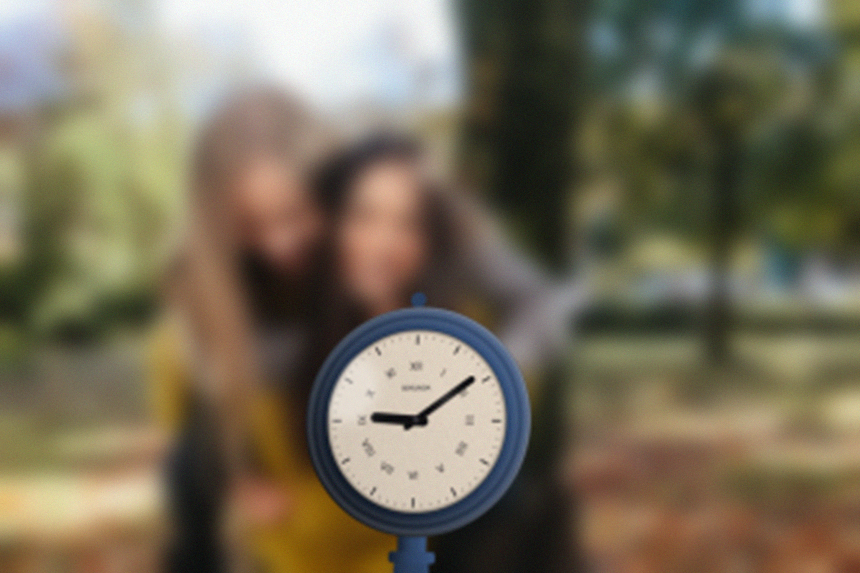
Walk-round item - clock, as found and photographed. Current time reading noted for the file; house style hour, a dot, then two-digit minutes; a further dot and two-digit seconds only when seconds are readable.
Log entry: 9.09
